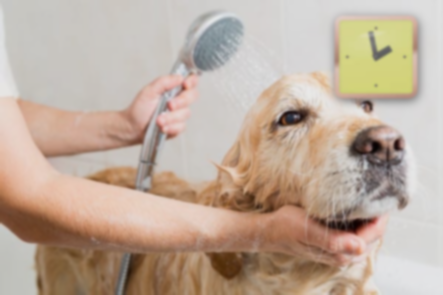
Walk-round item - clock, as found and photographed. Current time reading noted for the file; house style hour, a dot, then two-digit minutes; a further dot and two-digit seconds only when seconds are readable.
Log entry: 1.58
